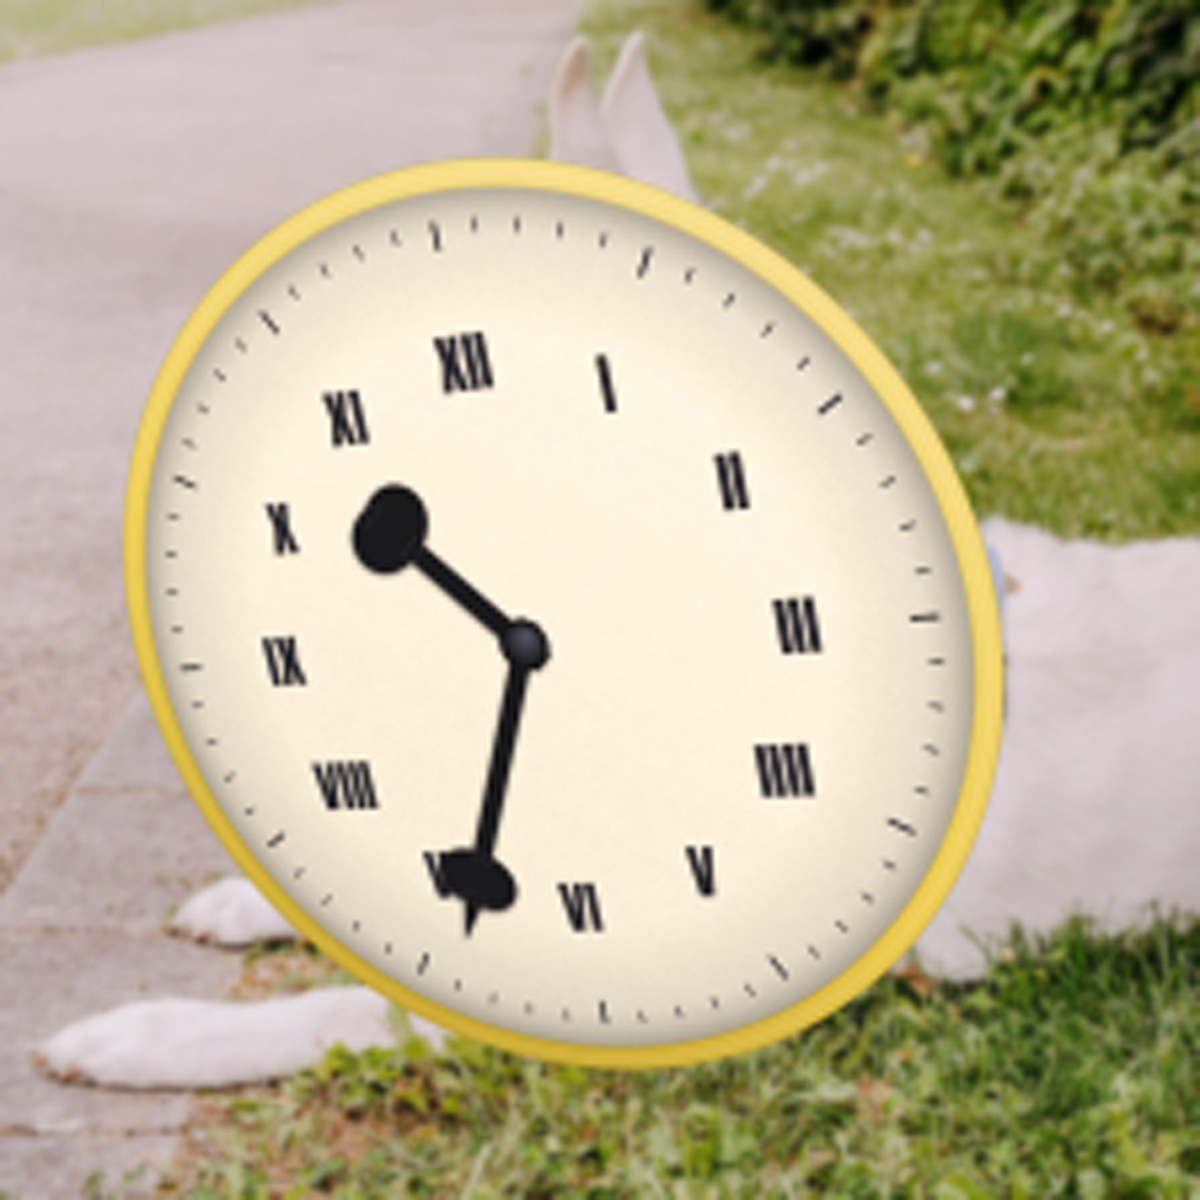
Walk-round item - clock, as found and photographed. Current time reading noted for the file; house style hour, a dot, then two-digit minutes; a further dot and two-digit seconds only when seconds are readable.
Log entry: 10.34
